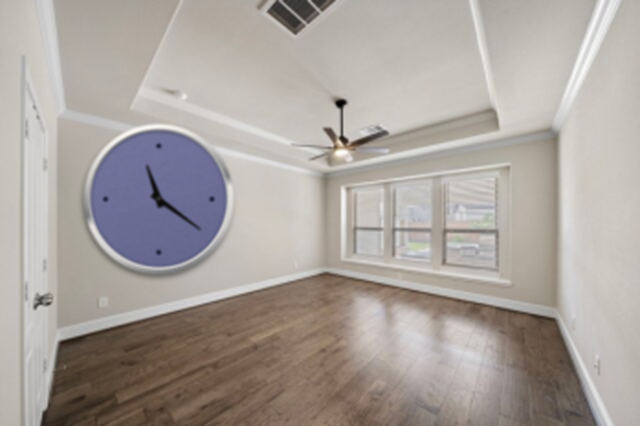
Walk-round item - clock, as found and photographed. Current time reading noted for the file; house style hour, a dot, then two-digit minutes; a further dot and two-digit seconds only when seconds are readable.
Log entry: 11.21
